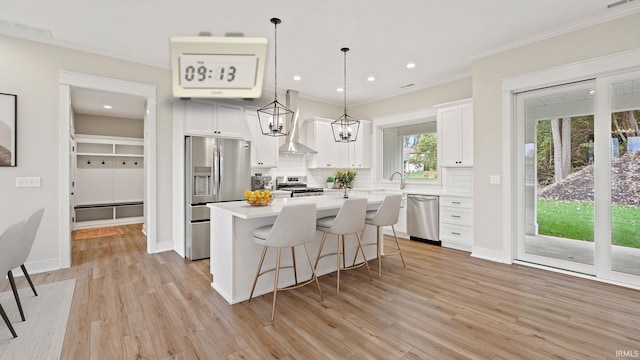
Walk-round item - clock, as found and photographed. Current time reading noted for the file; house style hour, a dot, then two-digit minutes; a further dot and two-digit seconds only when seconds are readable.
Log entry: 9.13
